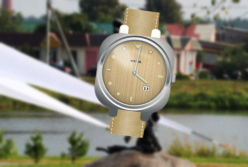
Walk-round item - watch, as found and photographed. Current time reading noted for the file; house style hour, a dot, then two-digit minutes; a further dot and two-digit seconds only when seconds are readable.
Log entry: 4.01
